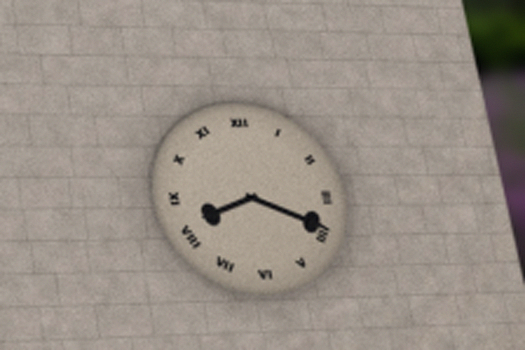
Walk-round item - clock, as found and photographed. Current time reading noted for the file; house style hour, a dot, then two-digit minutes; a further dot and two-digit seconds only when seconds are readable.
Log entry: 8.19
